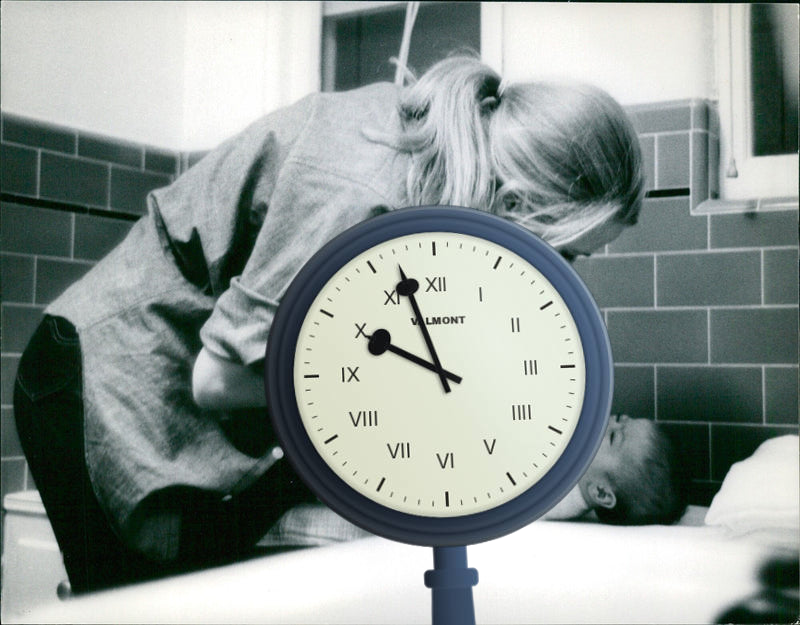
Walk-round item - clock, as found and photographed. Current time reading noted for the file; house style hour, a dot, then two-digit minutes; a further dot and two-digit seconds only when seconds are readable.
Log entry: 9.57
